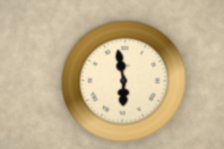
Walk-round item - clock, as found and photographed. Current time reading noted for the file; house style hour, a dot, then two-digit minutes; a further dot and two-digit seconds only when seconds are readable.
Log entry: 5.58
